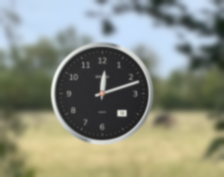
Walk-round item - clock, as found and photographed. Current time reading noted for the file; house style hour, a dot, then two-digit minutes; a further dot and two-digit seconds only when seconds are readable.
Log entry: 12.12
